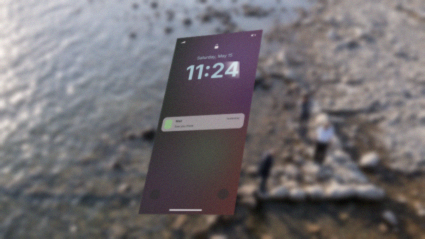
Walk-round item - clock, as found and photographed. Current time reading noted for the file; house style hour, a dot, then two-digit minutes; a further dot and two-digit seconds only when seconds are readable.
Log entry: 11.24
